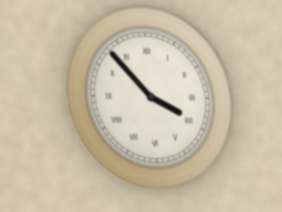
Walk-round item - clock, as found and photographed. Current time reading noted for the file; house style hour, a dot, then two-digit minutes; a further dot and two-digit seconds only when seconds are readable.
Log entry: 3.53
